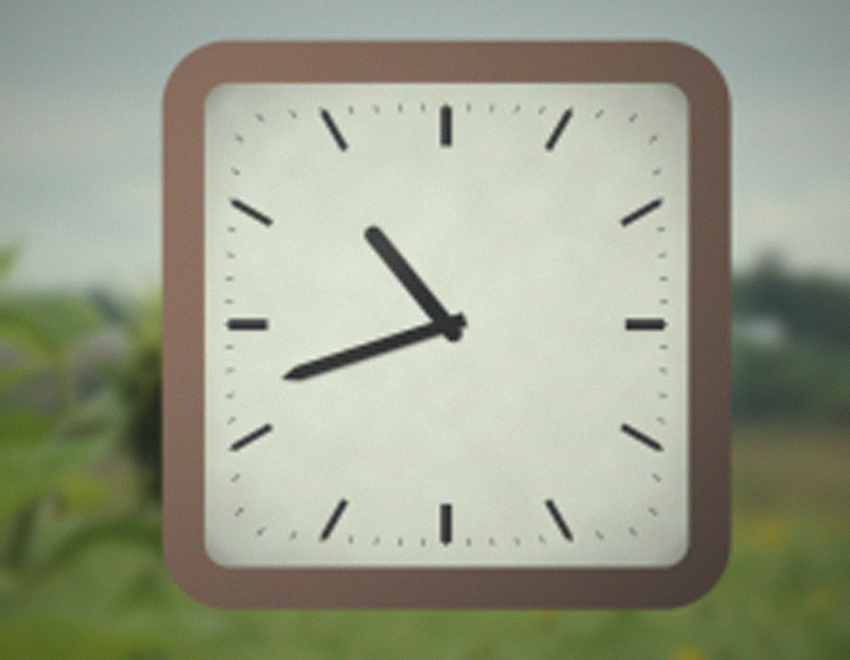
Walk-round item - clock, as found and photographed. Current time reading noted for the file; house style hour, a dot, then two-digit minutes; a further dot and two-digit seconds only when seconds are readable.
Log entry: 10.42
